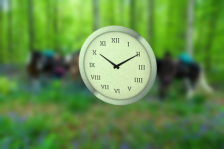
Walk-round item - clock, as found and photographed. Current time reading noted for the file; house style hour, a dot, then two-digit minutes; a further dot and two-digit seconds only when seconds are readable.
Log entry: 10.10
